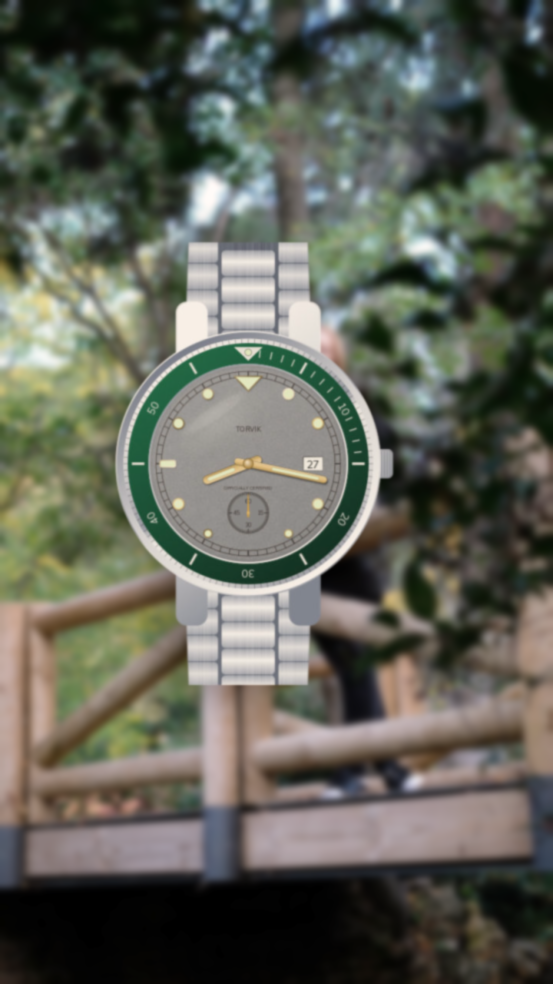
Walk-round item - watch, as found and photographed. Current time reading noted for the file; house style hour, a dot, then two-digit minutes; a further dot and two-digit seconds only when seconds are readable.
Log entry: 8.17
